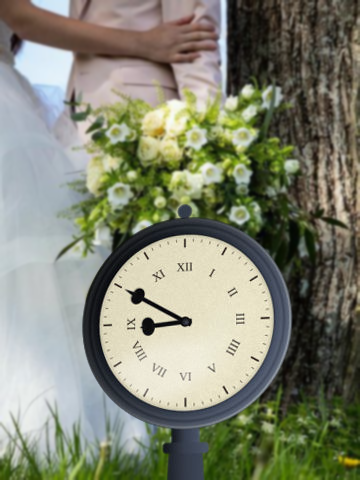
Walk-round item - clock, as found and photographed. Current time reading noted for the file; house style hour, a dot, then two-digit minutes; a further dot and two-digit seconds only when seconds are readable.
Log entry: 8.50
